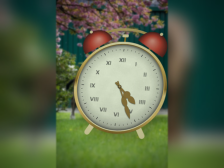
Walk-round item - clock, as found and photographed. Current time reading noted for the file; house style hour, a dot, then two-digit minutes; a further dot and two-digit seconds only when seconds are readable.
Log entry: 4.26
